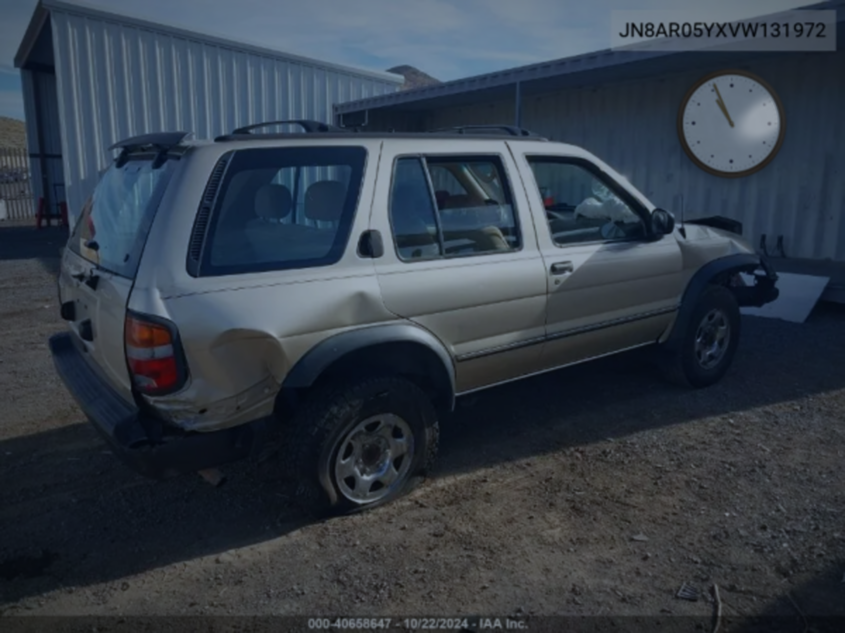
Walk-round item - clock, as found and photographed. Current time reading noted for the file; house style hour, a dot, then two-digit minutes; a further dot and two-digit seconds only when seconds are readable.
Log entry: 10.56
